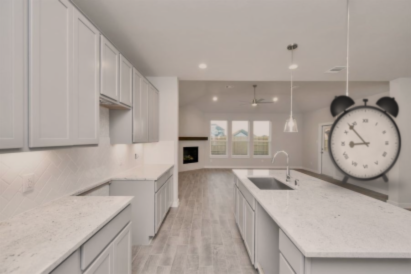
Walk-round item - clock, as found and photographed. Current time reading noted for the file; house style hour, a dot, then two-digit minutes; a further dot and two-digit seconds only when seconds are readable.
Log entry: 8.53
